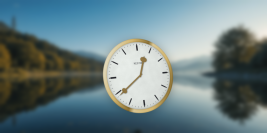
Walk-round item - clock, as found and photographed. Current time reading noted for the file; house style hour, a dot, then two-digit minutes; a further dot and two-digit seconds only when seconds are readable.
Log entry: 12.39
